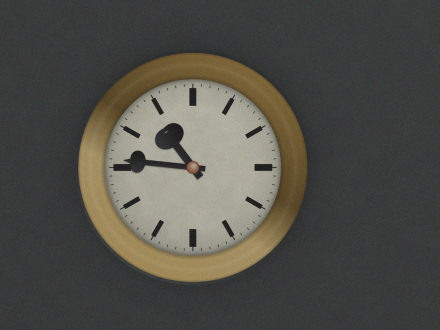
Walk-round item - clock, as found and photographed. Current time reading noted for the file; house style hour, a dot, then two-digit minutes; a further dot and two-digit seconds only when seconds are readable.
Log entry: 10.46
